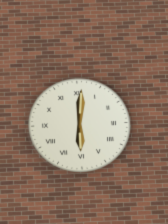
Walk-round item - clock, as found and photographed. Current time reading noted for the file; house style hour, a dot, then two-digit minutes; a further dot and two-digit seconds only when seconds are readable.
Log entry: 6.01
